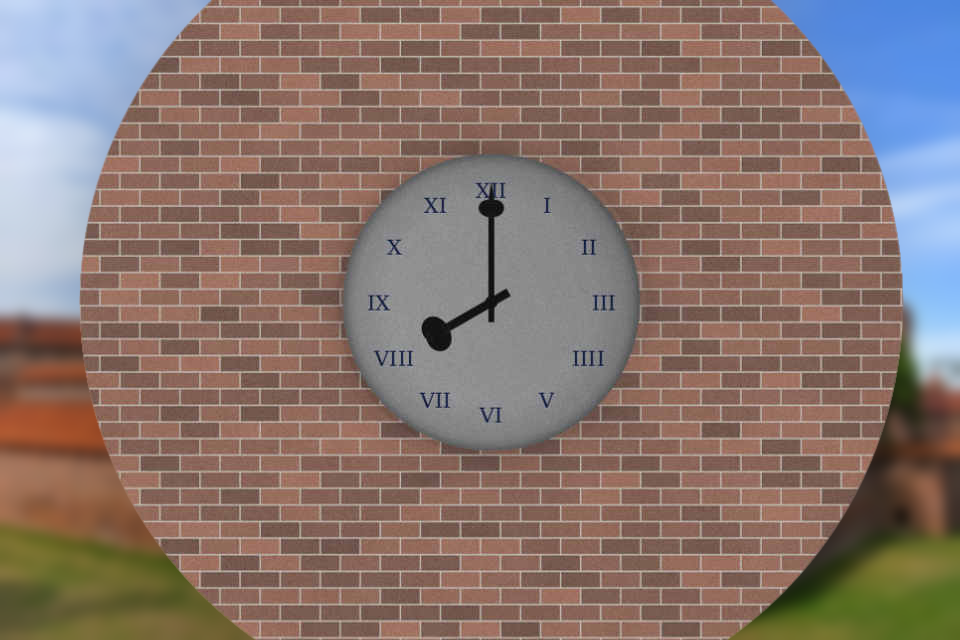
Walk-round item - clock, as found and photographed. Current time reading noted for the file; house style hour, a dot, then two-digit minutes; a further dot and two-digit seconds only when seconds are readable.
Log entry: 8.00
